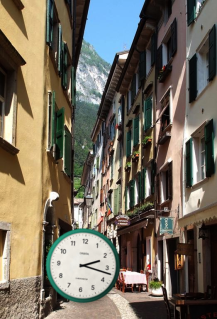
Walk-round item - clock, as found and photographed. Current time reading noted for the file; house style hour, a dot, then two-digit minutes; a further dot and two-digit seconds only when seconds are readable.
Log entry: 2.17
